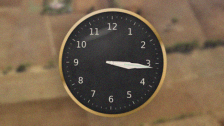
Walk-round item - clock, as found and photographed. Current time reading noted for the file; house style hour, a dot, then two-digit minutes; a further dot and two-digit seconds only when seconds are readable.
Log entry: 3.16
